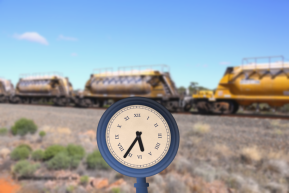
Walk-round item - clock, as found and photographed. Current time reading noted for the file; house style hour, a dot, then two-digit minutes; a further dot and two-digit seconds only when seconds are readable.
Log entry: 5.36
